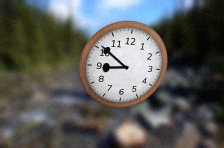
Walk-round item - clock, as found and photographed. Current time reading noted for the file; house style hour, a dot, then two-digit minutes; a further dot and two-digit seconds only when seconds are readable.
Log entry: 8.51
